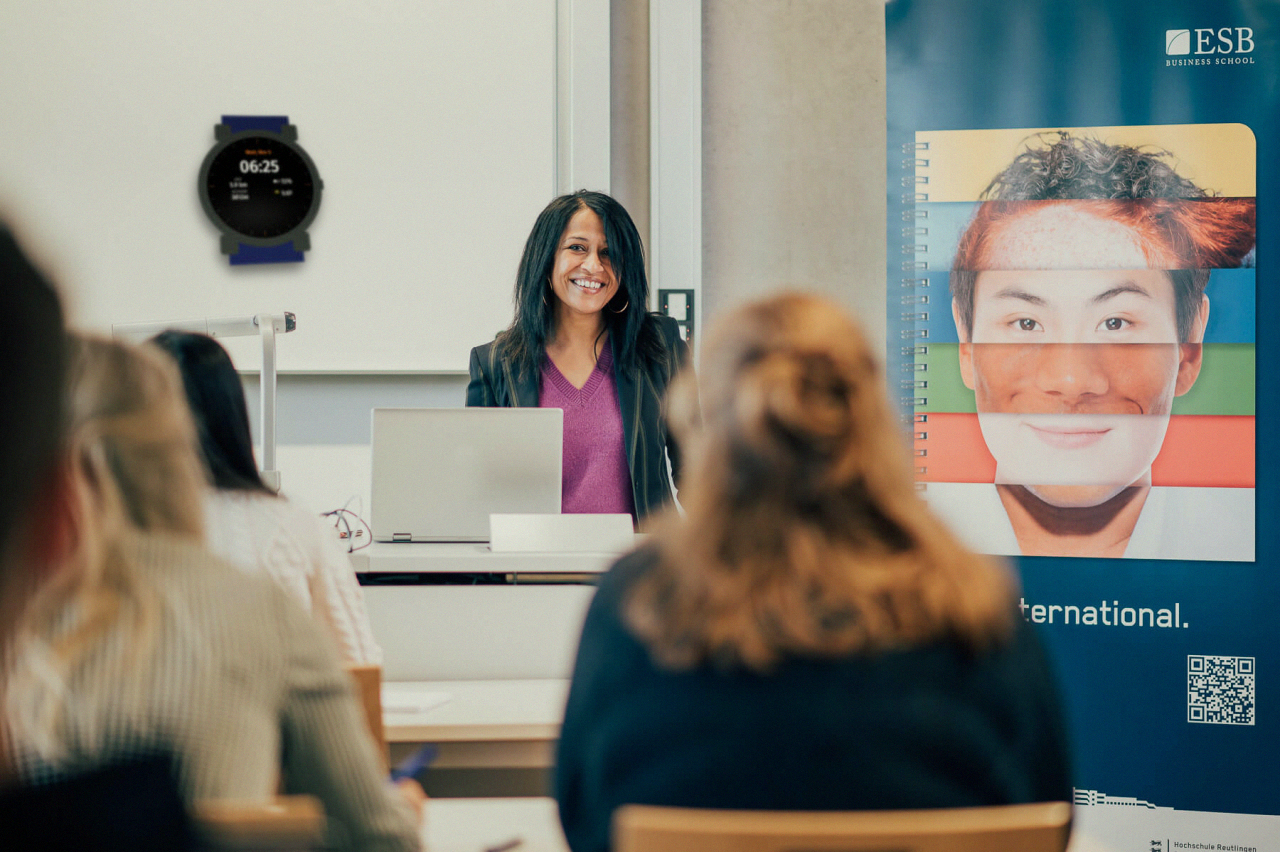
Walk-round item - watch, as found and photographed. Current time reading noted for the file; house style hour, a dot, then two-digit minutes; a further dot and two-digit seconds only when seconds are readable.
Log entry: 6.25
